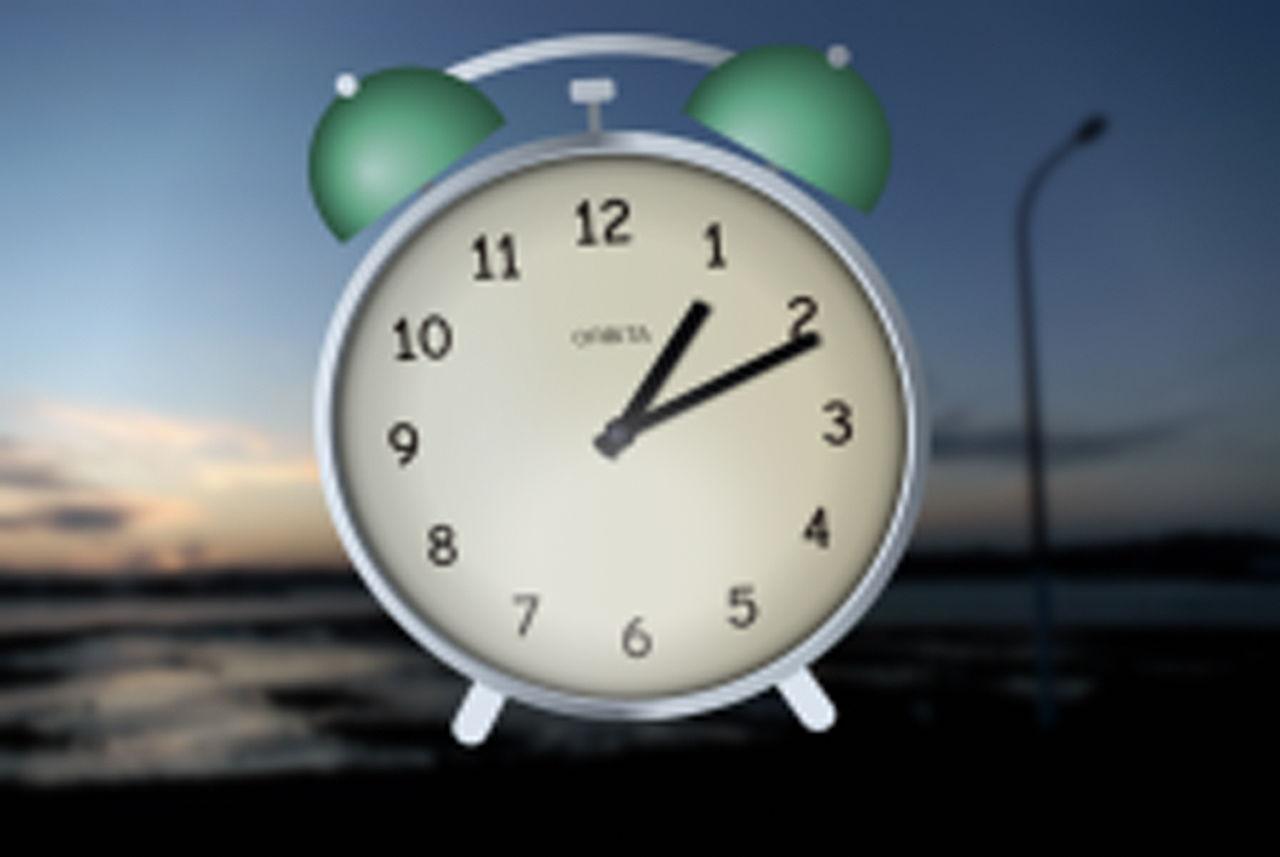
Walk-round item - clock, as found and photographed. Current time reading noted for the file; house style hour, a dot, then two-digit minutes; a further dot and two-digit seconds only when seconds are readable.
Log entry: 1.11
